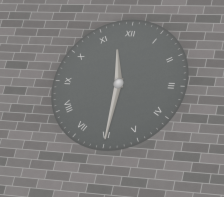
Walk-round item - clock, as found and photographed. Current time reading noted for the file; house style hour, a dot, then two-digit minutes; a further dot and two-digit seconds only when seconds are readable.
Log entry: 11.30
